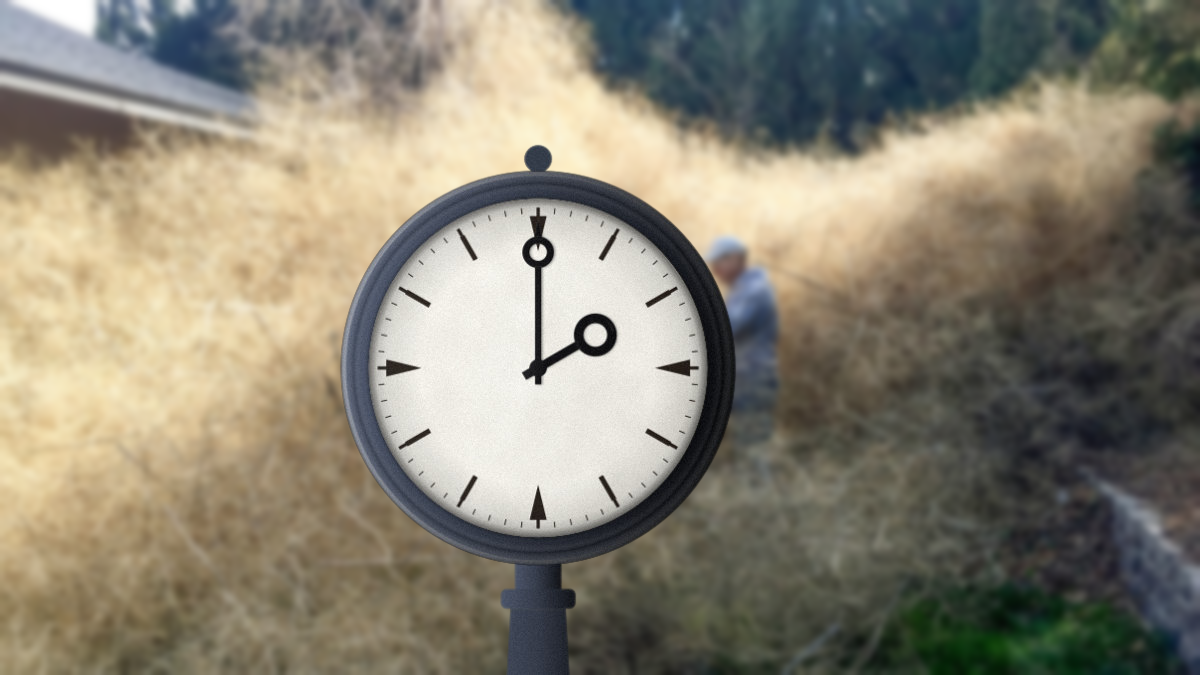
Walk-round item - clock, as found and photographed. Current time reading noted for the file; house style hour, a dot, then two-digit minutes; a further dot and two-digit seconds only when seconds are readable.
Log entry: 2.00
